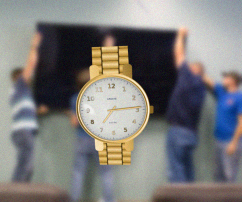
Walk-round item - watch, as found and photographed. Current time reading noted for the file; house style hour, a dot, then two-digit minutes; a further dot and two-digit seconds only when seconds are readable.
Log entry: 7.14
